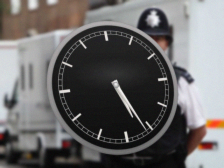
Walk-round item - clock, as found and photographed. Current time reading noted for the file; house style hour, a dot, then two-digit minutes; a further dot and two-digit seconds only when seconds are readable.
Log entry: 5.26
